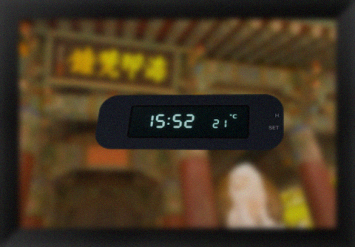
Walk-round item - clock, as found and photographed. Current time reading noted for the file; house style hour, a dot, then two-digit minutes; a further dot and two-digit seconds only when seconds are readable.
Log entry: 15.52
